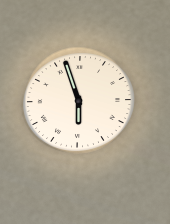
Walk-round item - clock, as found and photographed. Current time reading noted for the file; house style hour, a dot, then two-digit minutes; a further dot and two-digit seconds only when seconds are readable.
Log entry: 5.57
